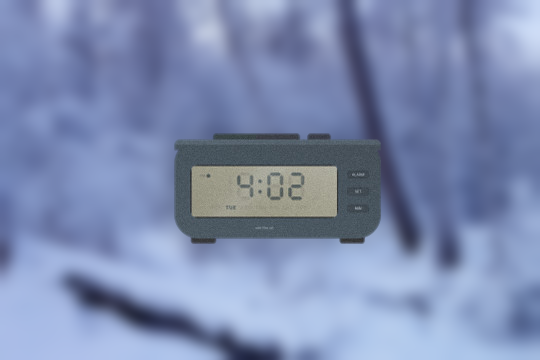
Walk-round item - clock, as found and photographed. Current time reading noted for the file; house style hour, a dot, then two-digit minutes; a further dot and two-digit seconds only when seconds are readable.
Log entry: 4.02
